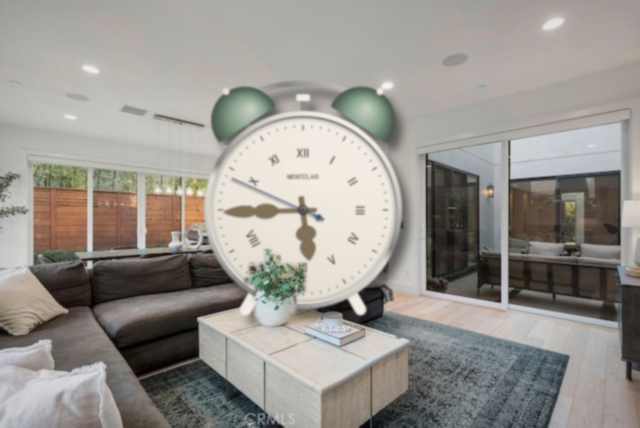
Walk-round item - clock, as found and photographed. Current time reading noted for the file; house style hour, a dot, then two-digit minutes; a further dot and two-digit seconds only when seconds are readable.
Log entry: 5.44.49
